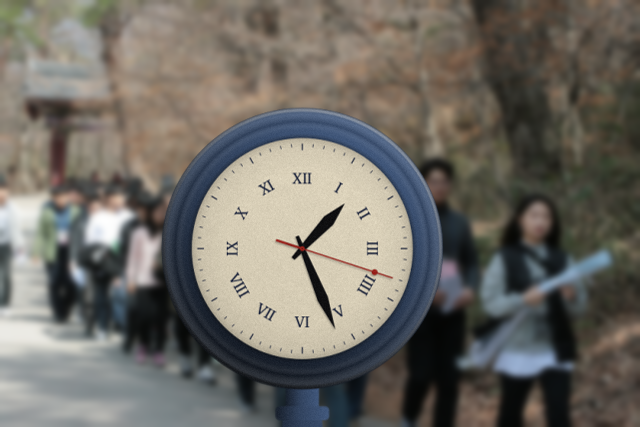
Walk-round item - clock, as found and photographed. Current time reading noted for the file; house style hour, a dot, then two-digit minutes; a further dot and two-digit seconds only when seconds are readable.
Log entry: 1.26.18
